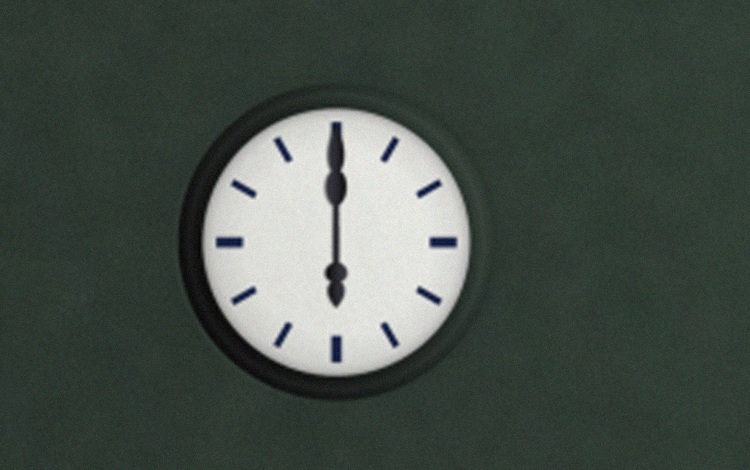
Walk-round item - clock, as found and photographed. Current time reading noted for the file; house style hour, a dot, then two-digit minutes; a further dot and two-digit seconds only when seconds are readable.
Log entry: 6.00
